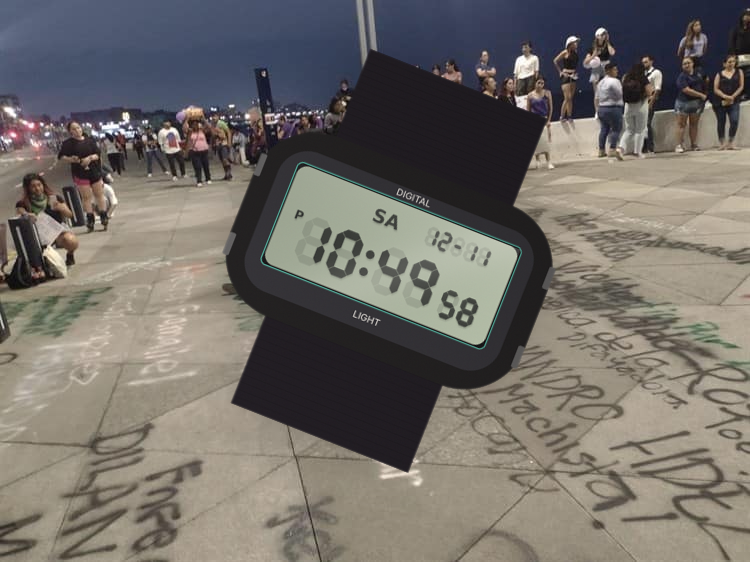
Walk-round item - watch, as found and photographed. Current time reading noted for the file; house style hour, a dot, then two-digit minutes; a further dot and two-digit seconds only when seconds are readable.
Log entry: 10.49.58
